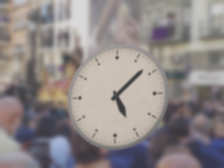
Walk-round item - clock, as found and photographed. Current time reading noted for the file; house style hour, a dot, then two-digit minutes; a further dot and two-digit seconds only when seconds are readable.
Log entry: 5.08
